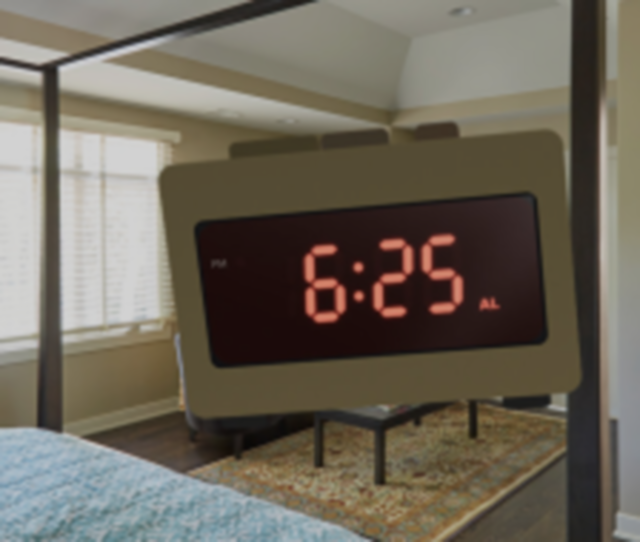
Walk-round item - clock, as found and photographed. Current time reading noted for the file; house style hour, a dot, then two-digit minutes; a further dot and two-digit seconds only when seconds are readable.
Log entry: 6.25
